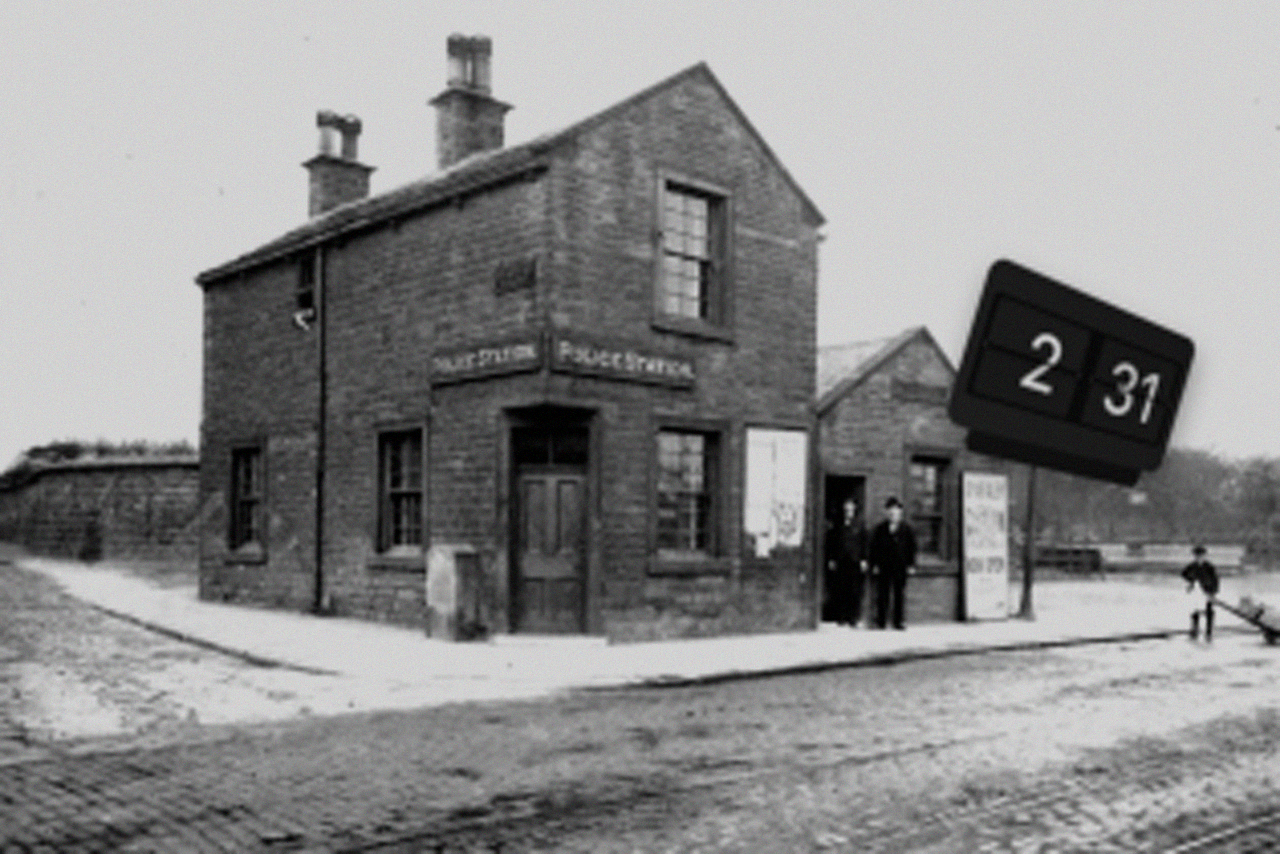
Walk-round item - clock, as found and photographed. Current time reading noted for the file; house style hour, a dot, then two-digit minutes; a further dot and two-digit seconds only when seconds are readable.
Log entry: 2.31
